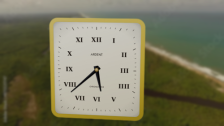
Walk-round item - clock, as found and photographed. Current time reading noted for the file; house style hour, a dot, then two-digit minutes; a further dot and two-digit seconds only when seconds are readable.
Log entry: 5.38
